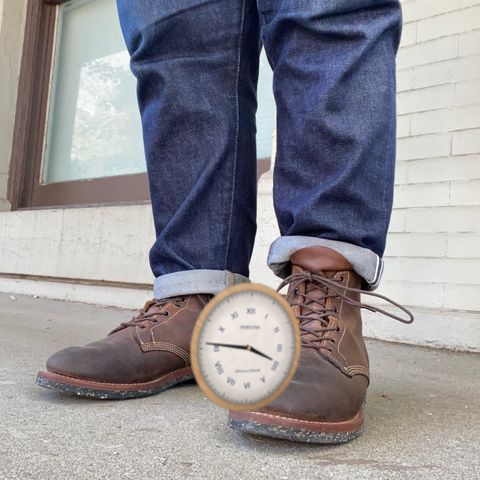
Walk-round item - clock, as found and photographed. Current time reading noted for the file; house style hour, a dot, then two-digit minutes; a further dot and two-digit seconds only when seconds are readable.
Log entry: 3.46
